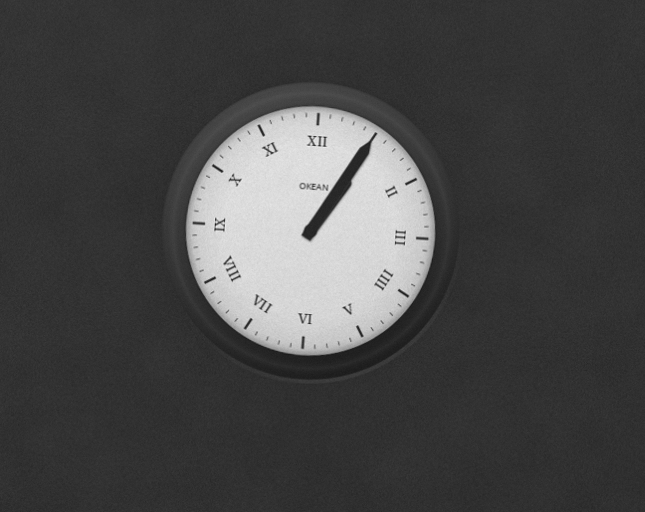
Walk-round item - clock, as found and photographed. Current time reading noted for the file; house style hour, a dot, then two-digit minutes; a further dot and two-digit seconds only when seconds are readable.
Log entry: 1.05
